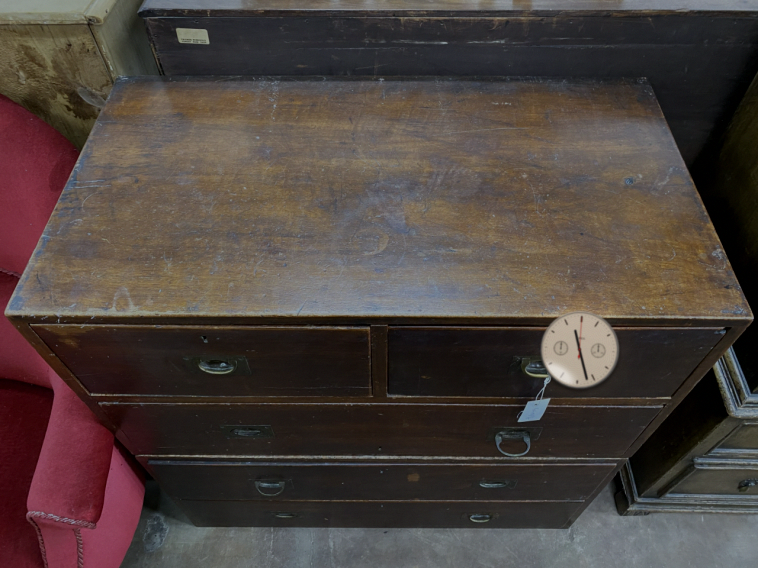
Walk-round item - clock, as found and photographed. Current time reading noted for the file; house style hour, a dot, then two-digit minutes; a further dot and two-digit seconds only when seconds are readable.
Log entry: 11.27
